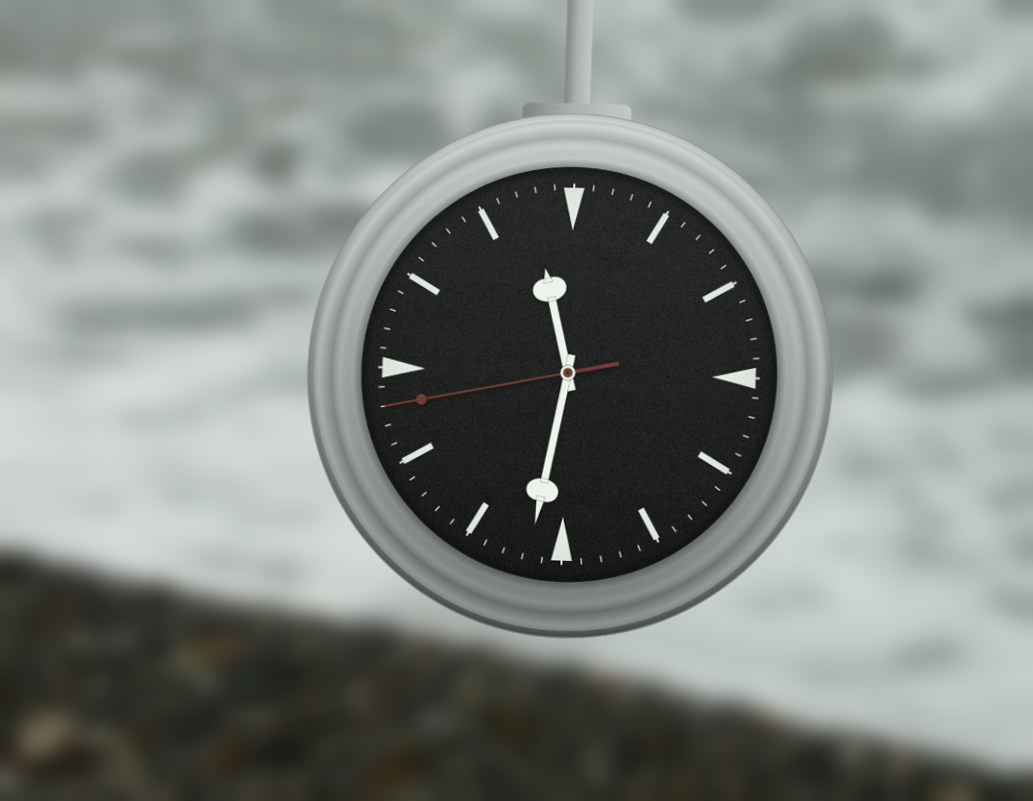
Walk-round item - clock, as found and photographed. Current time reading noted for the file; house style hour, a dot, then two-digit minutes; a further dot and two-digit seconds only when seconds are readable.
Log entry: 11.31.43
